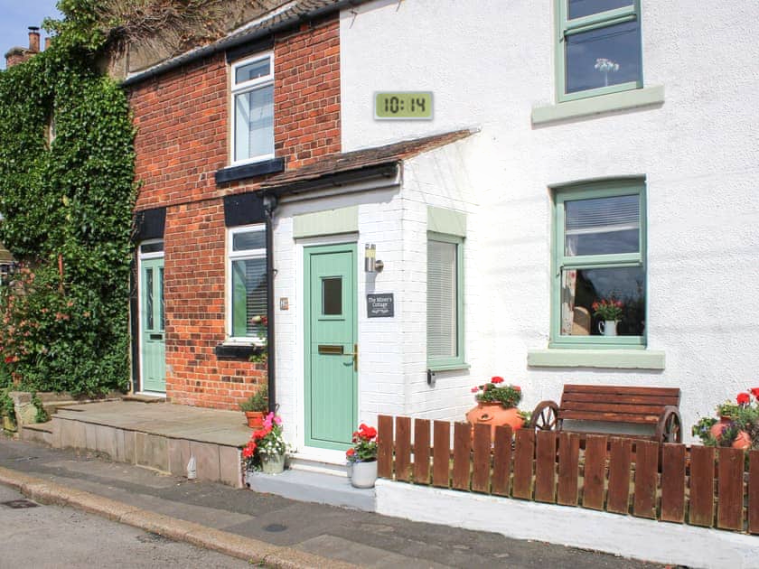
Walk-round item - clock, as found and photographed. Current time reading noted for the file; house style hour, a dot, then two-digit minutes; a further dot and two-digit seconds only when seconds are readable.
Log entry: 10.14
